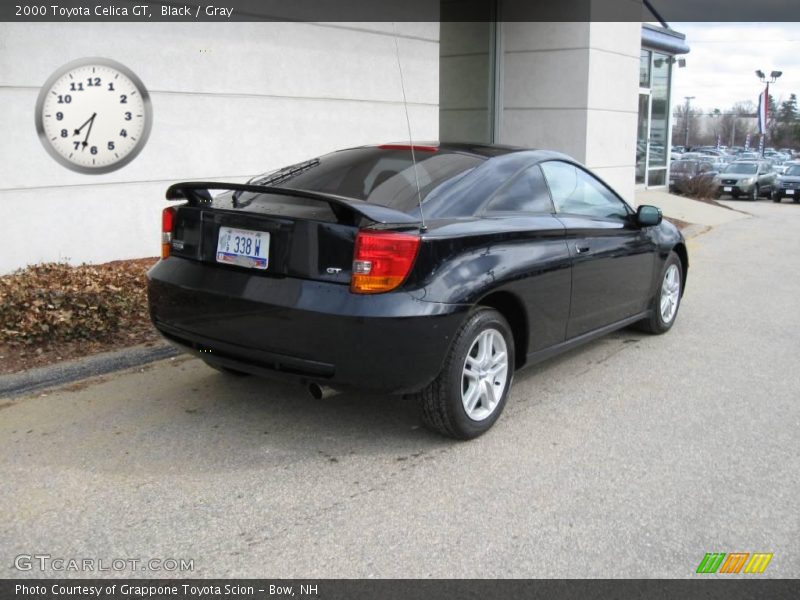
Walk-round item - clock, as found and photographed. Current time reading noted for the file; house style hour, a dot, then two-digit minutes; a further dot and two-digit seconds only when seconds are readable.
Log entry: 7.33
